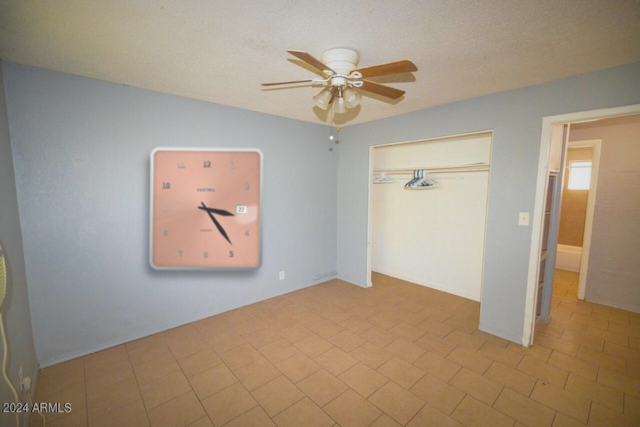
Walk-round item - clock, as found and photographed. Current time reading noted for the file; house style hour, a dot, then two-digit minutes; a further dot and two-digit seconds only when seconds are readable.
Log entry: 3.24
